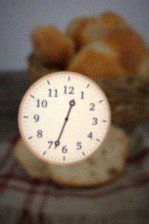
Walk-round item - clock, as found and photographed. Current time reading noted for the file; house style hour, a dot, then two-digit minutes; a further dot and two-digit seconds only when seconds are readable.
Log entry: 12.33
